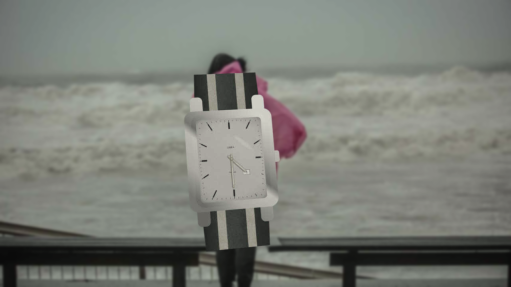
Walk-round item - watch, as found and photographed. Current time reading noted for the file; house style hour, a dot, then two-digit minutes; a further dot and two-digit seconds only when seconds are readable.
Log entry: 4.30
